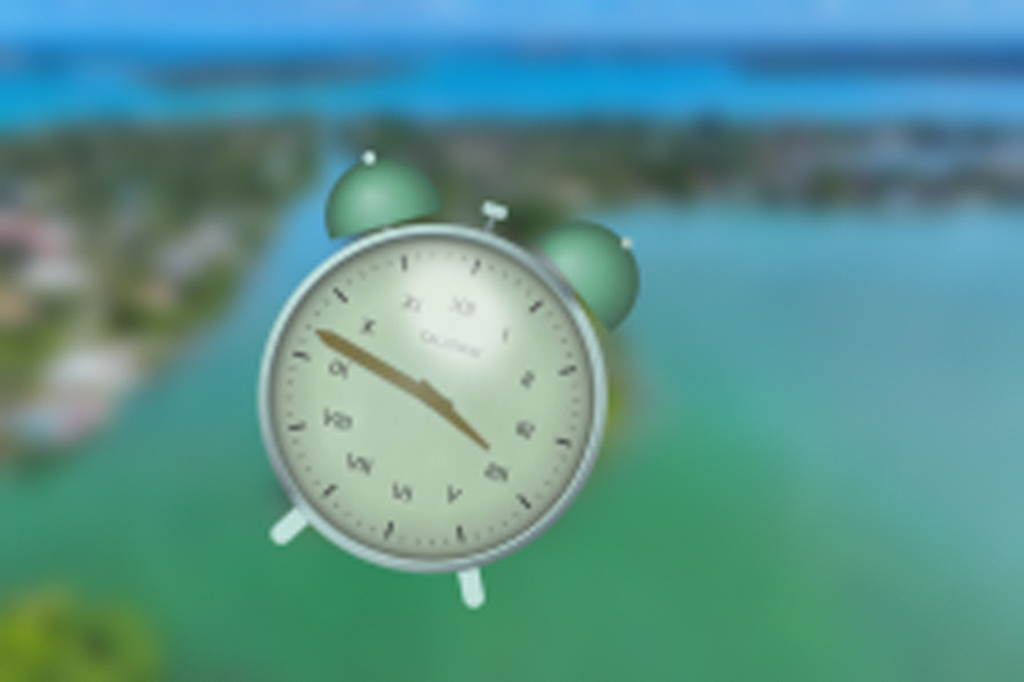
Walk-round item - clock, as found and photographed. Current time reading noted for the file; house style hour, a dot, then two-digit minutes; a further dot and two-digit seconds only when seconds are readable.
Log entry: 3.47
